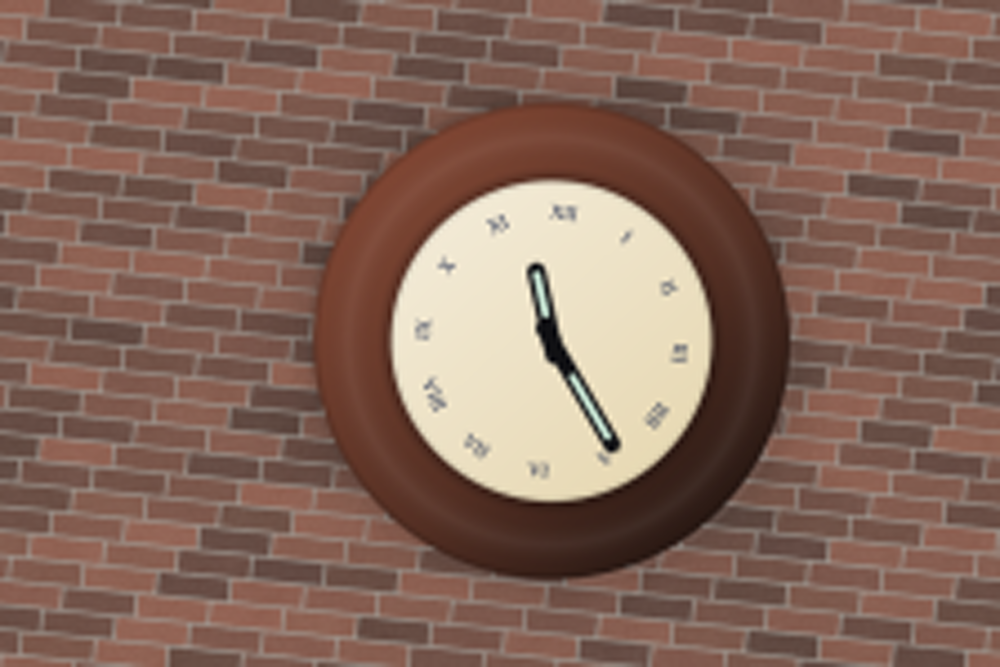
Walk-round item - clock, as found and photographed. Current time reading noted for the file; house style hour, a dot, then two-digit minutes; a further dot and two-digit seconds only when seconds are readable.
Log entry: 11.24
